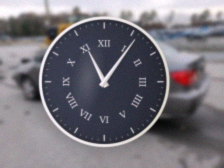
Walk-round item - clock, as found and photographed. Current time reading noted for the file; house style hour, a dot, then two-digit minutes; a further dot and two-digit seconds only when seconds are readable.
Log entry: 11.06
